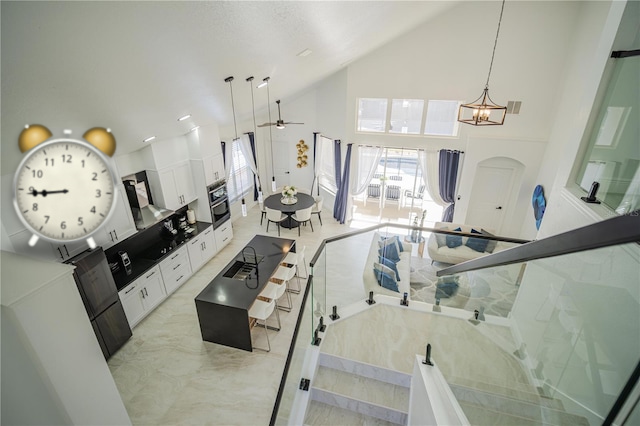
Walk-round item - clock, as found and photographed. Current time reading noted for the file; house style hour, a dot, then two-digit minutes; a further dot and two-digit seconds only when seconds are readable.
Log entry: 8.44
